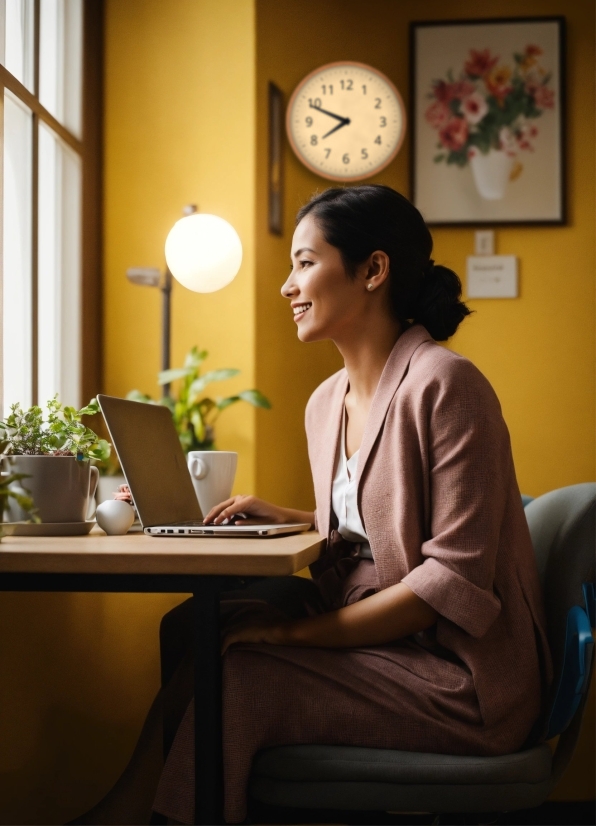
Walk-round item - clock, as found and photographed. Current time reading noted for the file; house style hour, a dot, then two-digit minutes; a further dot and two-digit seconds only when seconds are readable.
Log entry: 7.49
